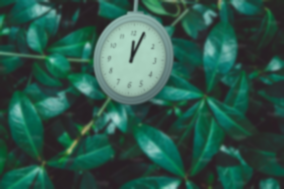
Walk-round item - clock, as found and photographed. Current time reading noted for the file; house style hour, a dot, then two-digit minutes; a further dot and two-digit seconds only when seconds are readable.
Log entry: 12.04
